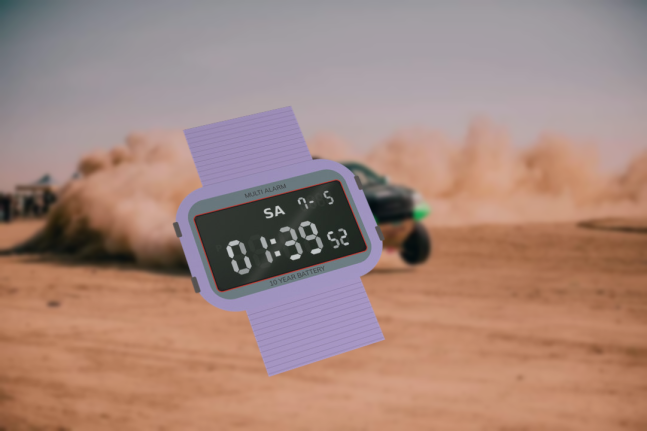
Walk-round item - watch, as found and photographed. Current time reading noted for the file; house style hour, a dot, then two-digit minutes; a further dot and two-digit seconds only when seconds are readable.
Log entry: 1.39.52
